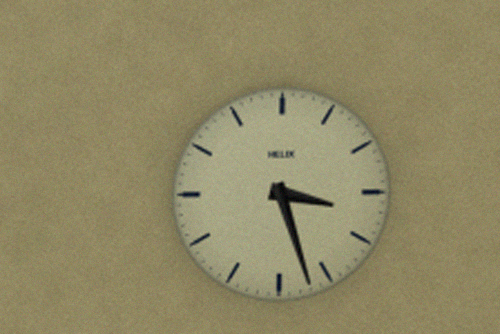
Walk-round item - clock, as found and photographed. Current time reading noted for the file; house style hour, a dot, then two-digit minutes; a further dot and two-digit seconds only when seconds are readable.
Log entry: 3.27
